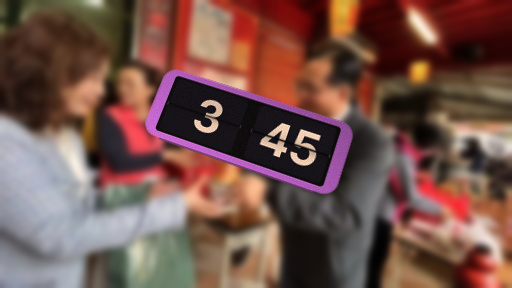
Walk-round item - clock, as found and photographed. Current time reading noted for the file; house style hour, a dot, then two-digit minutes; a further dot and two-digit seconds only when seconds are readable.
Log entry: 3.45
